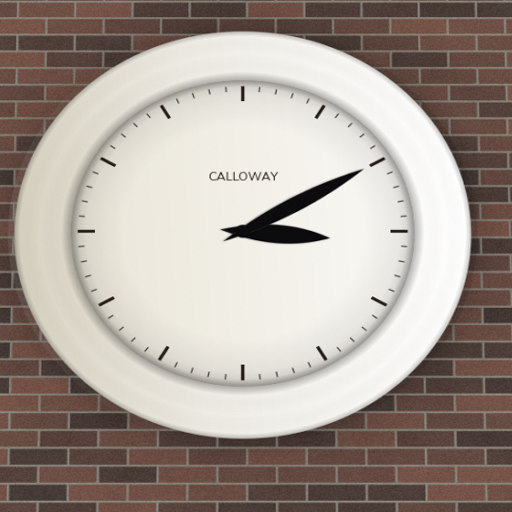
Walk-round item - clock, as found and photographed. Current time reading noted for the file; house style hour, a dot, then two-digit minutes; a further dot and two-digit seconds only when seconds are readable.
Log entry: 3.10
